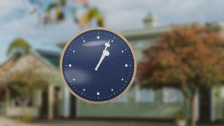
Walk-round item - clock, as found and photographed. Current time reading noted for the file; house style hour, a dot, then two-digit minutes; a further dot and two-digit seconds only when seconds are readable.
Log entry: 1.04
